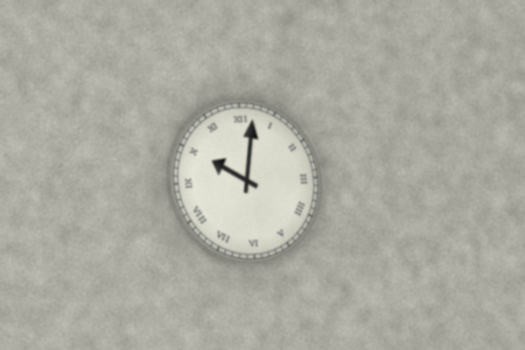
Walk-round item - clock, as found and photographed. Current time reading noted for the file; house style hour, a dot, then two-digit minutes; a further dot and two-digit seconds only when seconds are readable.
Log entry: 10.02
